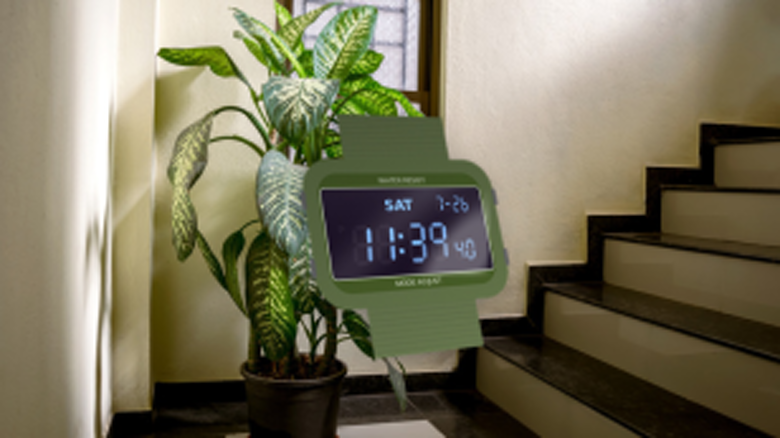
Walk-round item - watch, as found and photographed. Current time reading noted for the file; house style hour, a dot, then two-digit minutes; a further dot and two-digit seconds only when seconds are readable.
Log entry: 11.39.40
